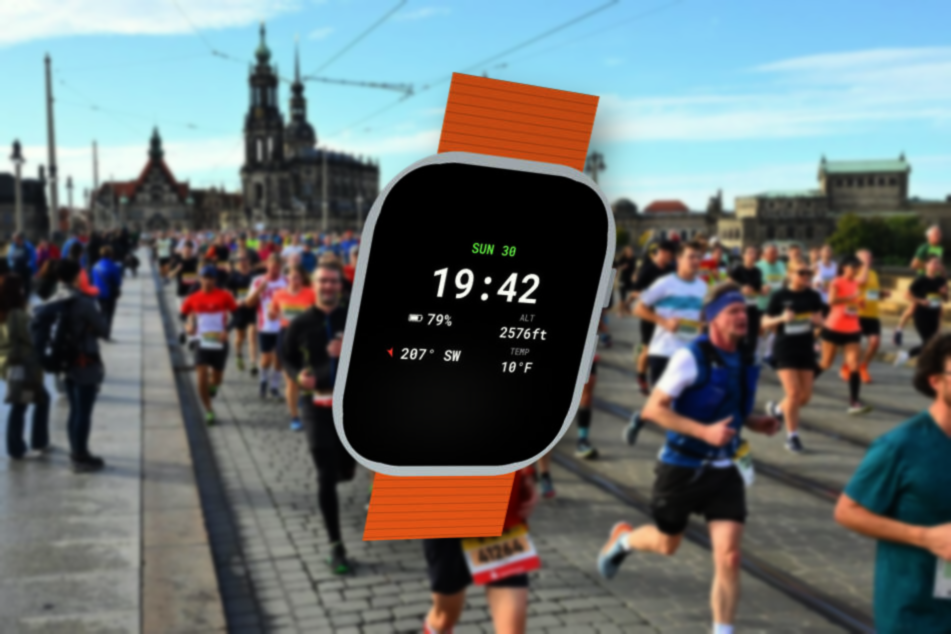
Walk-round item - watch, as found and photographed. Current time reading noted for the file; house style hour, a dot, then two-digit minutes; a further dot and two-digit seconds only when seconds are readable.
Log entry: 19.42
